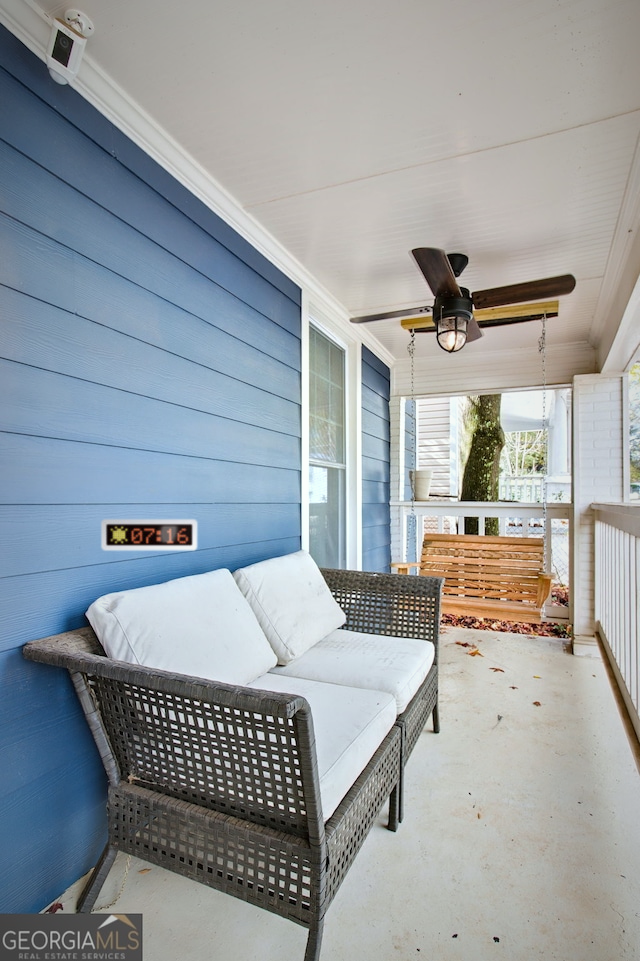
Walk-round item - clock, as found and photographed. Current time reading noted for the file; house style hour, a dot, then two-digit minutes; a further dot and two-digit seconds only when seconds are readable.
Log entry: 7.16
